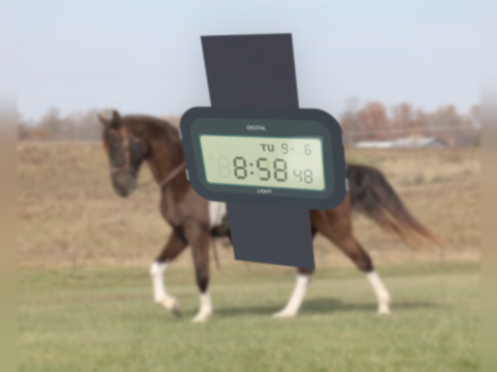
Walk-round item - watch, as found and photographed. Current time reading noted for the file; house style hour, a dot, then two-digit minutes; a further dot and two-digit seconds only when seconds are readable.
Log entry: 8.58.48
